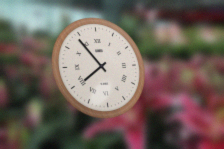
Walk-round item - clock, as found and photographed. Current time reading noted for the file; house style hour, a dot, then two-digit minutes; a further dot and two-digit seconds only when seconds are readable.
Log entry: 7.54
